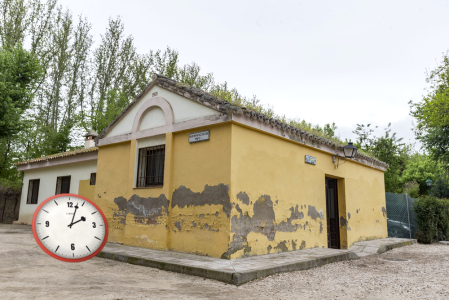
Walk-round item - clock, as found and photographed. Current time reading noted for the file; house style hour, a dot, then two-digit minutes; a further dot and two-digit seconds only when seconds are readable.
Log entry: 2.03
